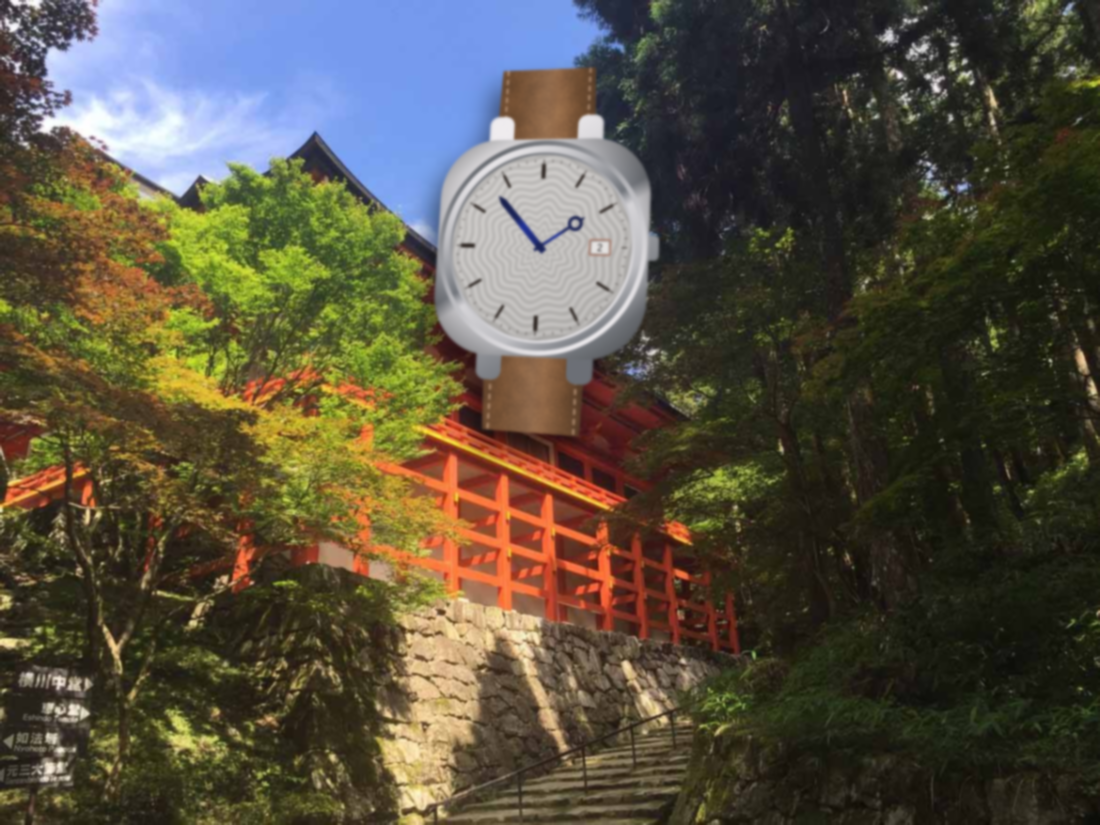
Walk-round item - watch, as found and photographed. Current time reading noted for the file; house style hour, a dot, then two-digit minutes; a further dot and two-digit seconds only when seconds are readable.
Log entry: 1.53
